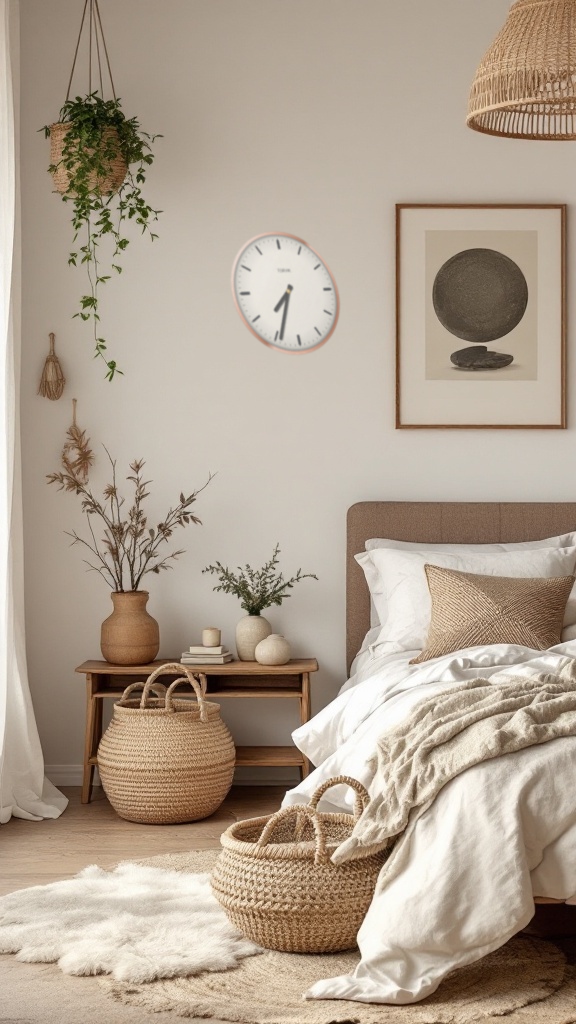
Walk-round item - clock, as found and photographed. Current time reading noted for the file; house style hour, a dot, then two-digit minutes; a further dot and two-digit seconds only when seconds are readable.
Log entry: 7.34
